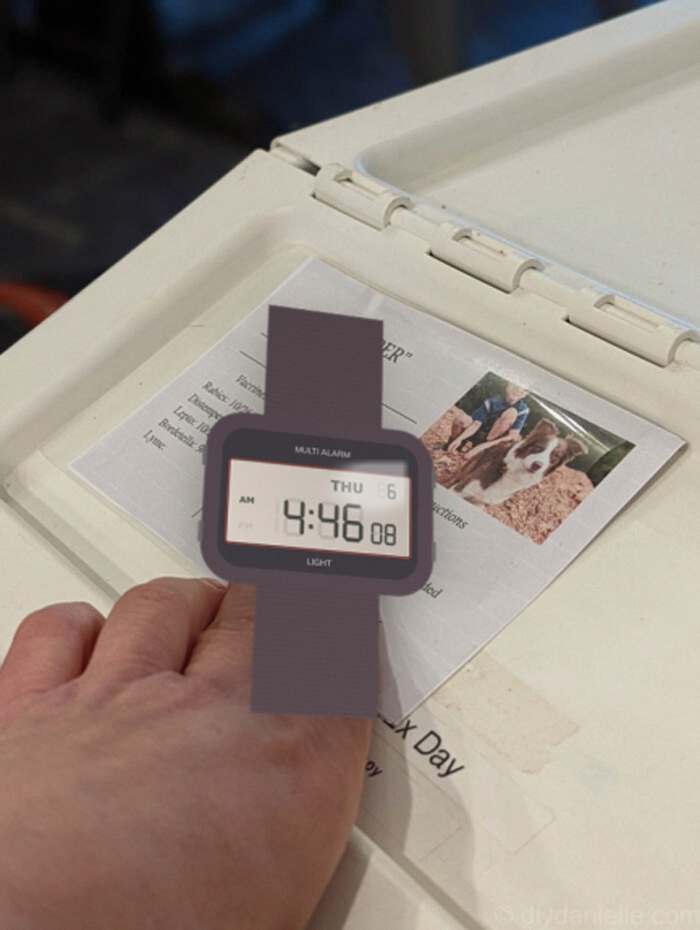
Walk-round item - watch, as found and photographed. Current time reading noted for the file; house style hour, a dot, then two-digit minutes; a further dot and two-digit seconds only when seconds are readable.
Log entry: 4.46.08
